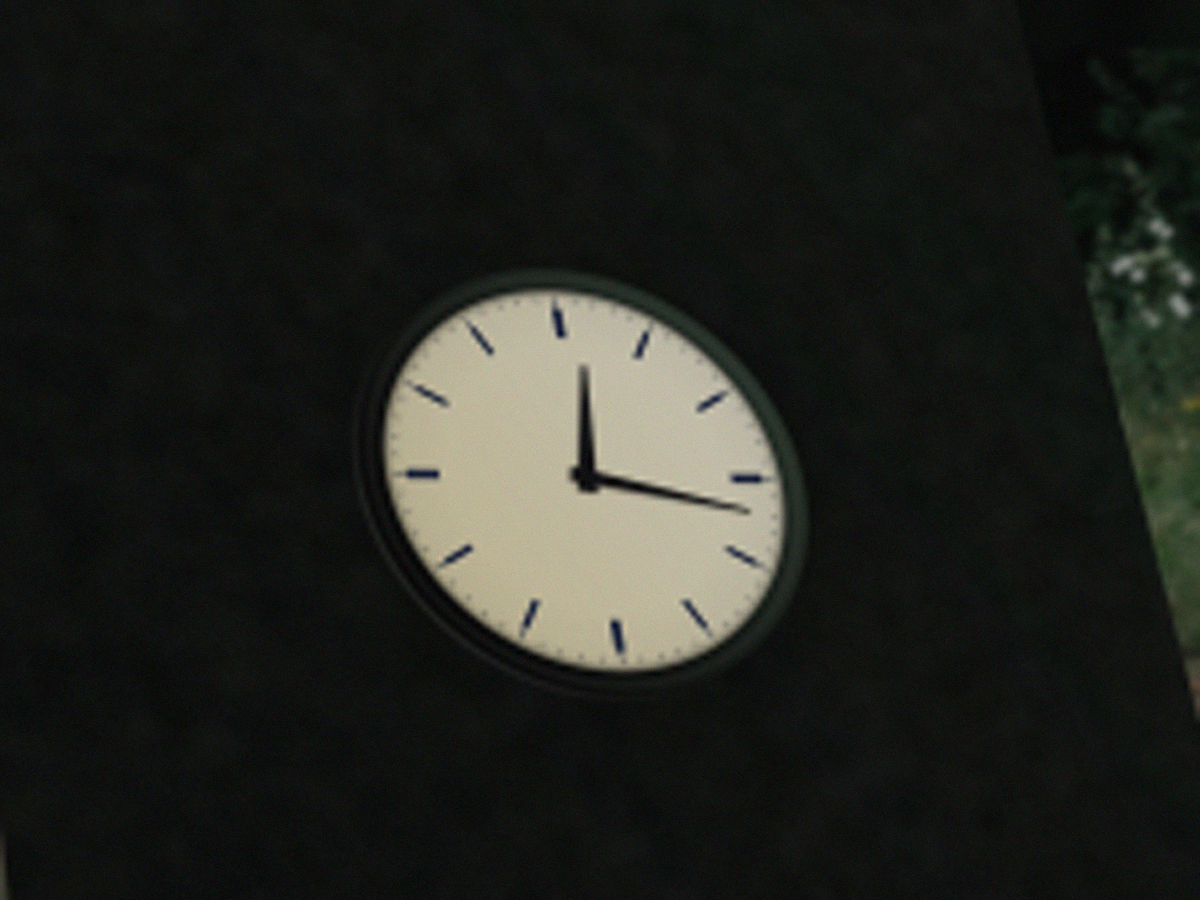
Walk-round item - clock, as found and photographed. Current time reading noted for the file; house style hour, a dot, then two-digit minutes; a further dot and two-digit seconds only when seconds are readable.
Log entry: 12.17
